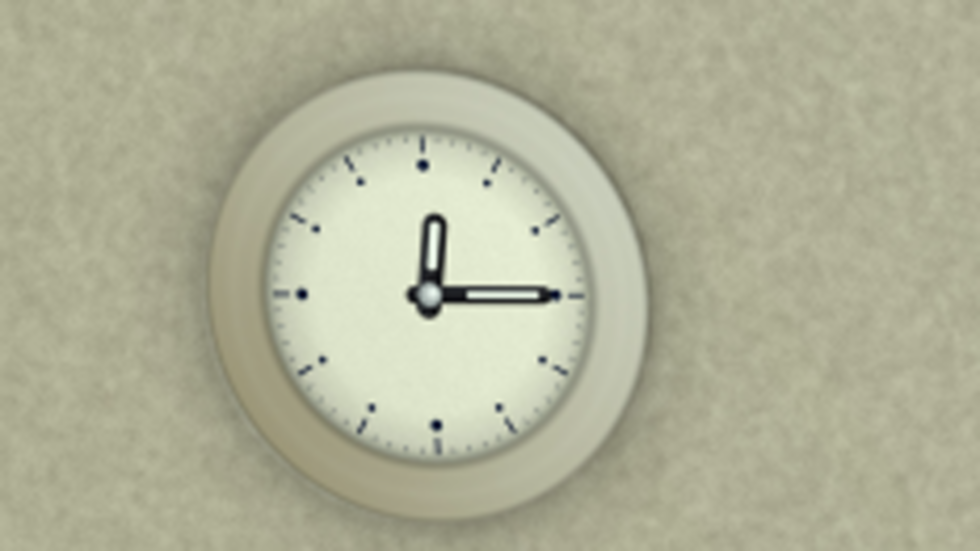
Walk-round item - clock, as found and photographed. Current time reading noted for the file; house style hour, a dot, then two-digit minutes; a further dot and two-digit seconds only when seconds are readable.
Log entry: 12.15
